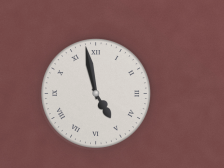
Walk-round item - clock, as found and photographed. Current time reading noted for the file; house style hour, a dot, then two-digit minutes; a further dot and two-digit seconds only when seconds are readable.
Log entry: 4.58
